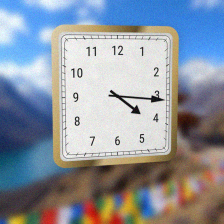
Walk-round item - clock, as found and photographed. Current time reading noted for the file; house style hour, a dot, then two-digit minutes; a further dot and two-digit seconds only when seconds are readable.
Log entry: 4.16
